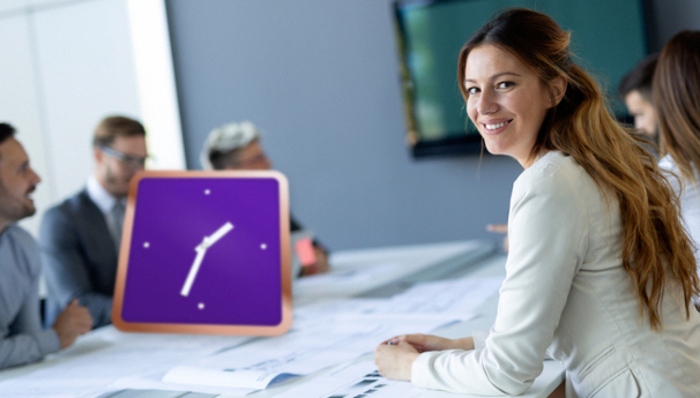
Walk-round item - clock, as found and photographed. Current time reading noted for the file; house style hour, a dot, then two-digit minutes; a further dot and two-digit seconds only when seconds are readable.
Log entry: 1.33
